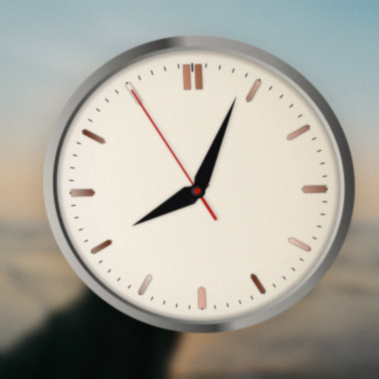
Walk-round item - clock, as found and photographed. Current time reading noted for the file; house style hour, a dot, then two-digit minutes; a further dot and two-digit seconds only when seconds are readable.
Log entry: 8.03.55
